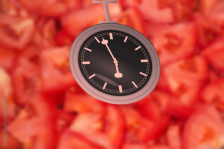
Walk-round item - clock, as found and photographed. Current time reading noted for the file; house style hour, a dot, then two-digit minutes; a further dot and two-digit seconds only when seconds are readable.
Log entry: 5.57
